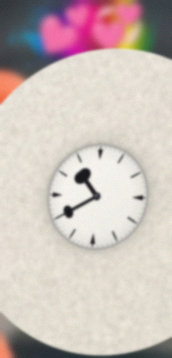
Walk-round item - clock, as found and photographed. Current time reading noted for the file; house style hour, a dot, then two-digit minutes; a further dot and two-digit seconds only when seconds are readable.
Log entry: 10.40
